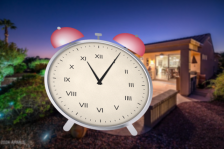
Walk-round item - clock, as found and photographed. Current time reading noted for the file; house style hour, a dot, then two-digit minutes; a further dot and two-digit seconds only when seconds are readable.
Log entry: 11.05
